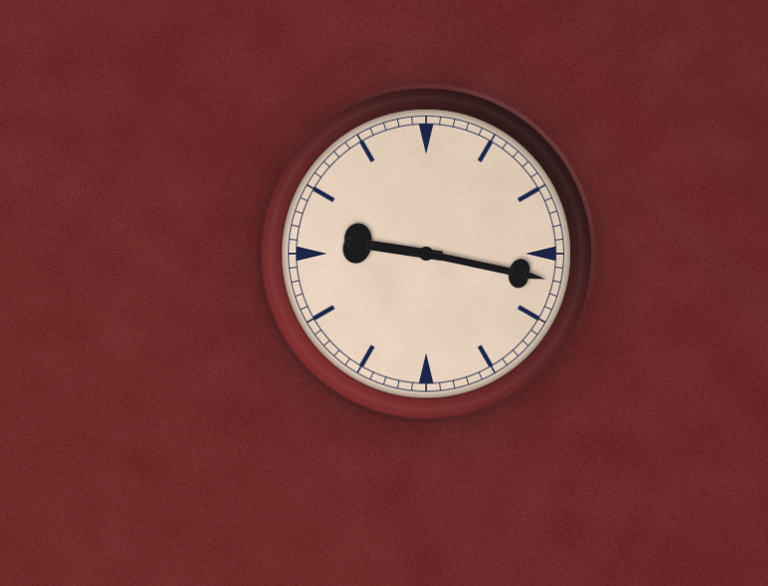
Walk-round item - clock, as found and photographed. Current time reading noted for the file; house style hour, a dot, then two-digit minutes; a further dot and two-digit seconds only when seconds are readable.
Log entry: 9.17
